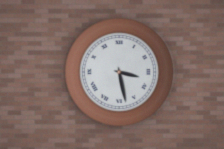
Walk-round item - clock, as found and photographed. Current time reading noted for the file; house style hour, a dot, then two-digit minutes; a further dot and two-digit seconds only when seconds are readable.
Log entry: 3.28
